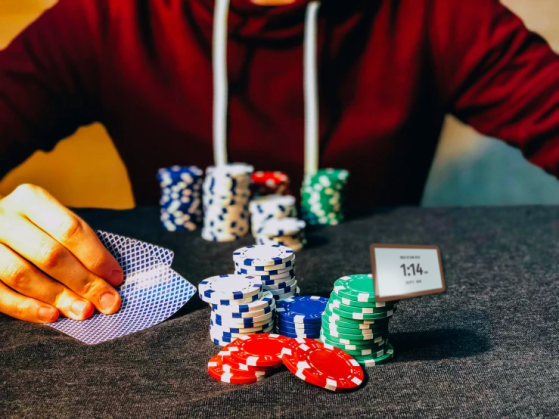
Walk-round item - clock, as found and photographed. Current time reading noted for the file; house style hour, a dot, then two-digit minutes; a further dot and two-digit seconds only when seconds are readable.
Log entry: 1.14
